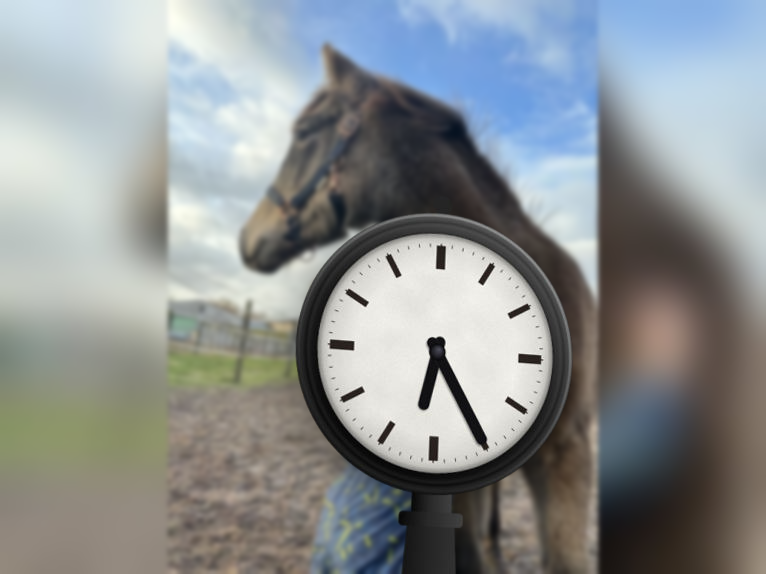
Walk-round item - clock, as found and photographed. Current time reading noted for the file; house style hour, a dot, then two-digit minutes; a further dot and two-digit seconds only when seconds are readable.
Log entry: 6.25
